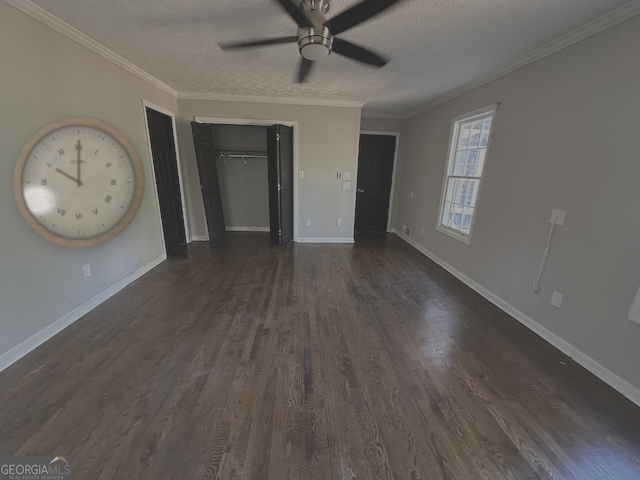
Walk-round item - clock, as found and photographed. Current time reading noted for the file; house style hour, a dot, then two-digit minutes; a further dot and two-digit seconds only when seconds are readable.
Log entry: 10.00
